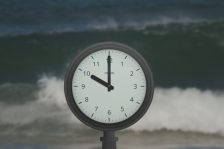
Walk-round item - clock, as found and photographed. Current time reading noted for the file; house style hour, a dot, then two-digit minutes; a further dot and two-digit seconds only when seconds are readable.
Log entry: 10.00
